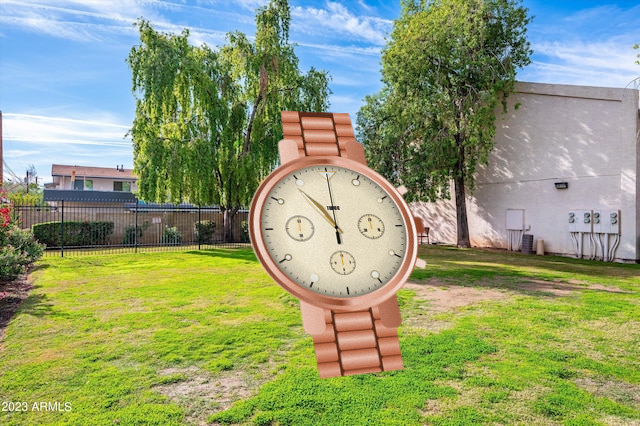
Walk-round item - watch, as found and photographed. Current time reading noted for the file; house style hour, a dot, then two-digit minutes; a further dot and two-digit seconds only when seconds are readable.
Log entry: 10.54
